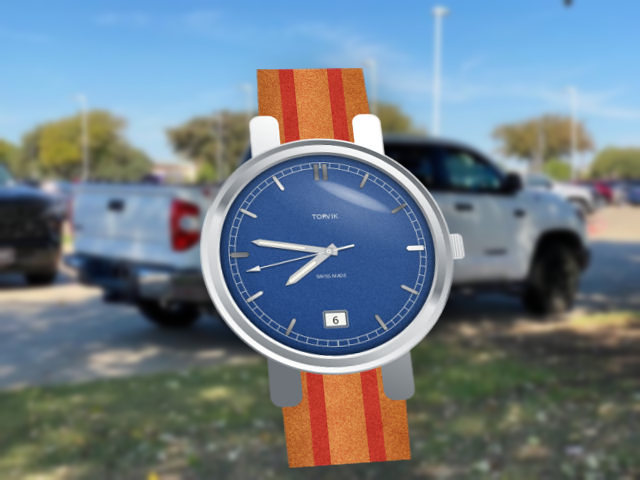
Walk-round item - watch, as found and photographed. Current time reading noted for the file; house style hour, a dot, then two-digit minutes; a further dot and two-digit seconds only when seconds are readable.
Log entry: 7.46.43
